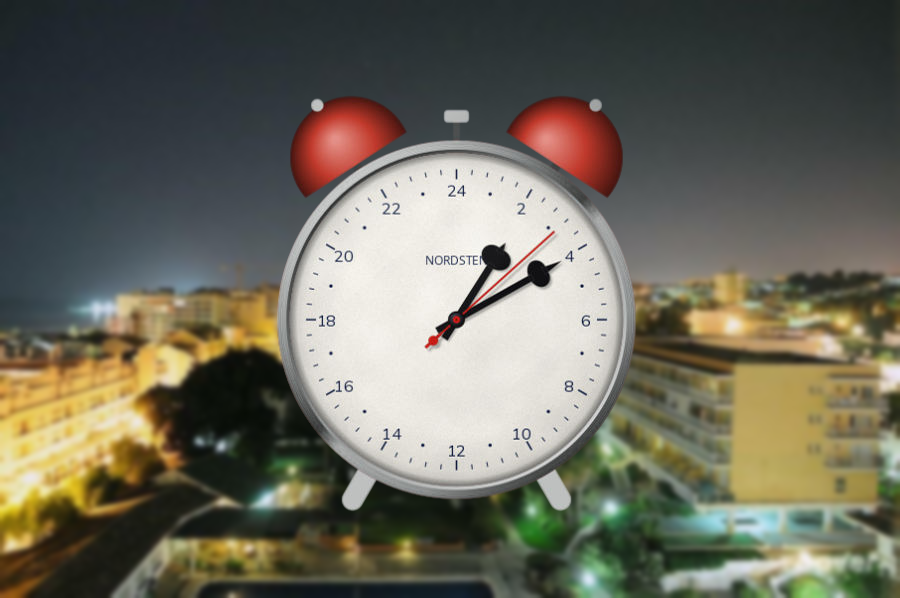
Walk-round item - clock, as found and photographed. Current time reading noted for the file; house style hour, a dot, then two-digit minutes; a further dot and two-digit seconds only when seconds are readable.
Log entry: 2.10.08
